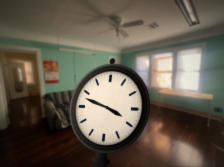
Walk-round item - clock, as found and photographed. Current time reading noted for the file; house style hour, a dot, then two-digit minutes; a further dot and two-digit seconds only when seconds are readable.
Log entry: 3.48
